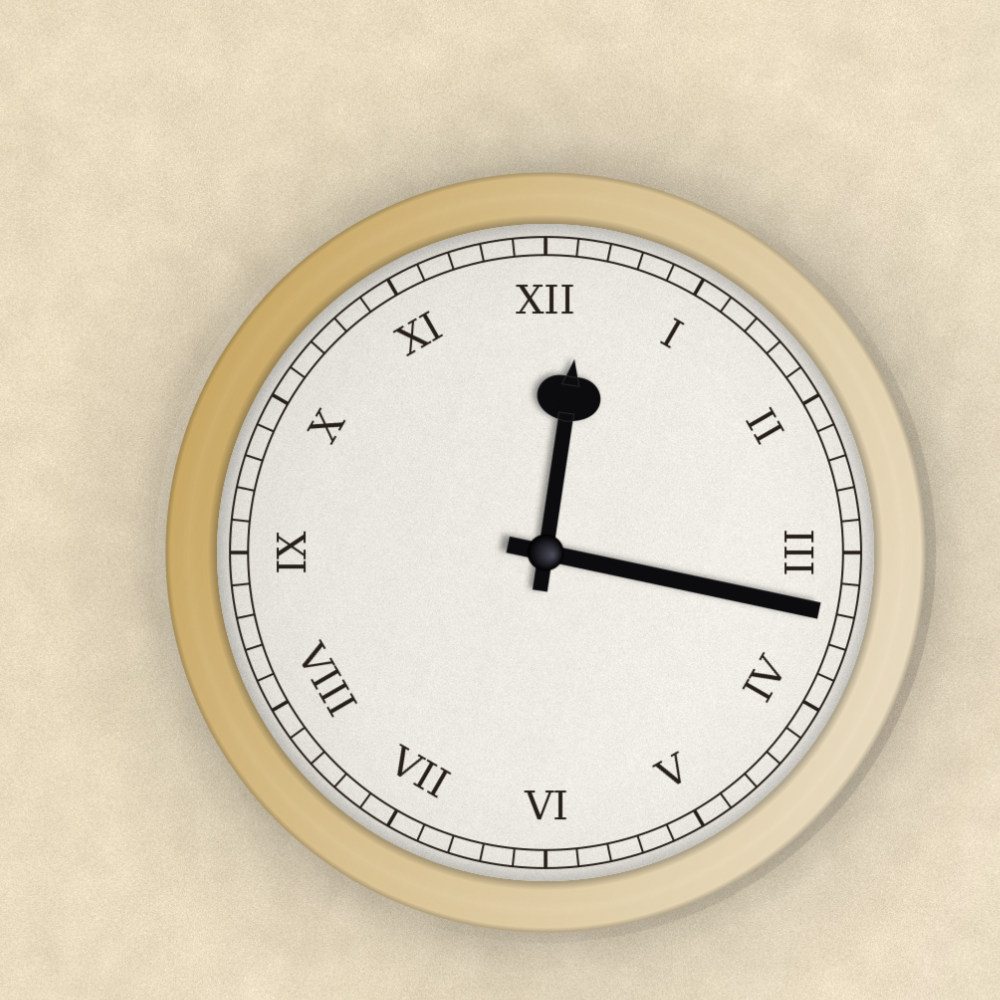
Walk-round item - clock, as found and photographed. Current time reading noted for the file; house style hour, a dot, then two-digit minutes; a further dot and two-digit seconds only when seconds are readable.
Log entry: 12.17
